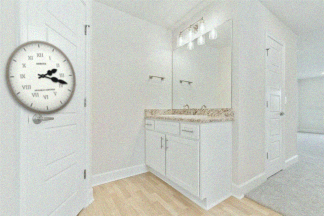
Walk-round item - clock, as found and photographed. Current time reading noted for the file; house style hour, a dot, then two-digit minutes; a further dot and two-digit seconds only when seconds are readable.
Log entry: 2.18
